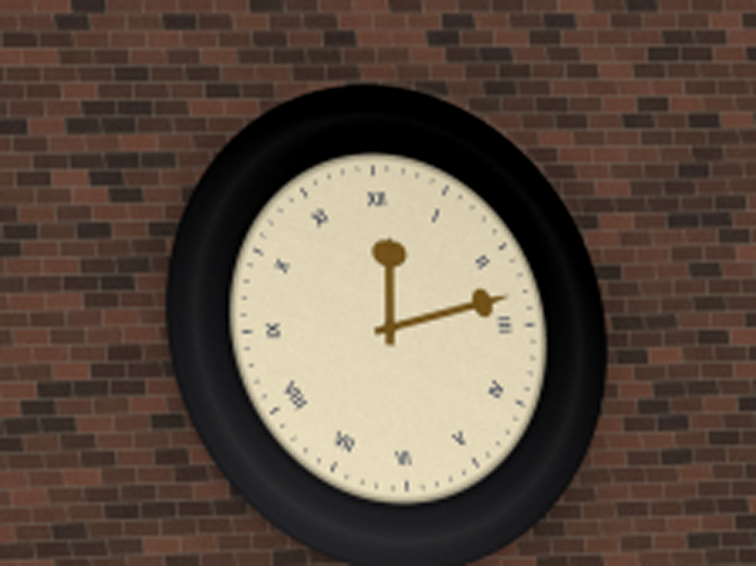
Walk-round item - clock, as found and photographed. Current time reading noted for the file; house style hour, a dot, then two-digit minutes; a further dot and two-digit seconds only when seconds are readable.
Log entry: 12.13
